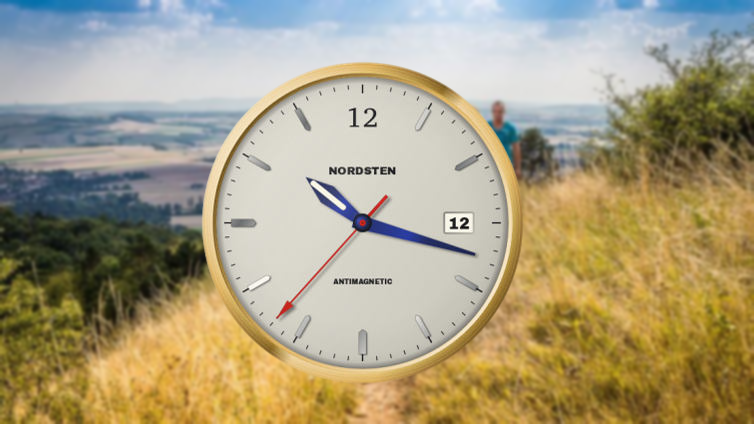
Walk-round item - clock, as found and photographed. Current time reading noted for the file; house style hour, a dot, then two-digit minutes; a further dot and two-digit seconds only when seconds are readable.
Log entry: 10.17.37
